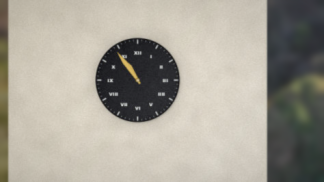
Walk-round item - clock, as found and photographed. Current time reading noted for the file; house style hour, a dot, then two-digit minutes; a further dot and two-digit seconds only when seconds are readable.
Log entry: 10.54
